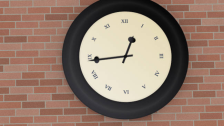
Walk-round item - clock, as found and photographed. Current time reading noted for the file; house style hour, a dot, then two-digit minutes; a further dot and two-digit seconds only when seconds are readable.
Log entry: 12.44
